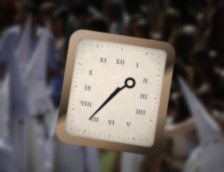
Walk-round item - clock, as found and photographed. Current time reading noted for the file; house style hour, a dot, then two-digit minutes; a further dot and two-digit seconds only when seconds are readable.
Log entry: 1.36
